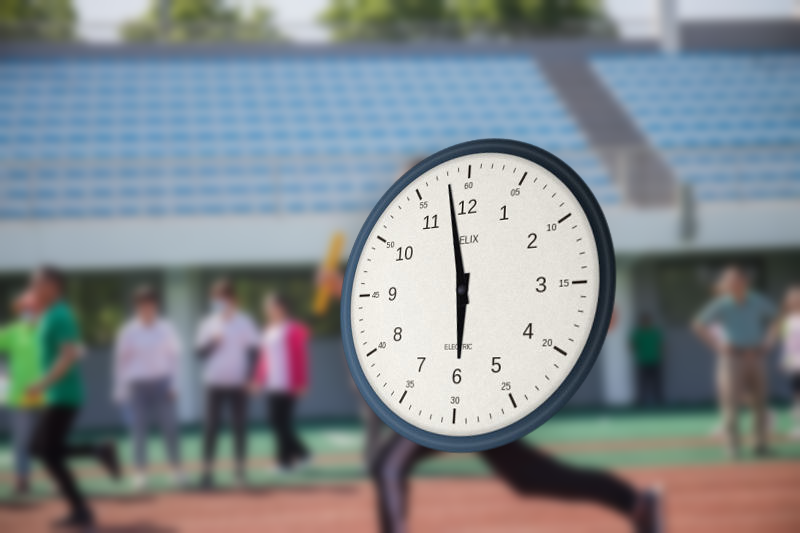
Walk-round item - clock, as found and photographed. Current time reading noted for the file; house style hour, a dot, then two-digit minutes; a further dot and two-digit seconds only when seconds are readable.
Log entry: 5.58
